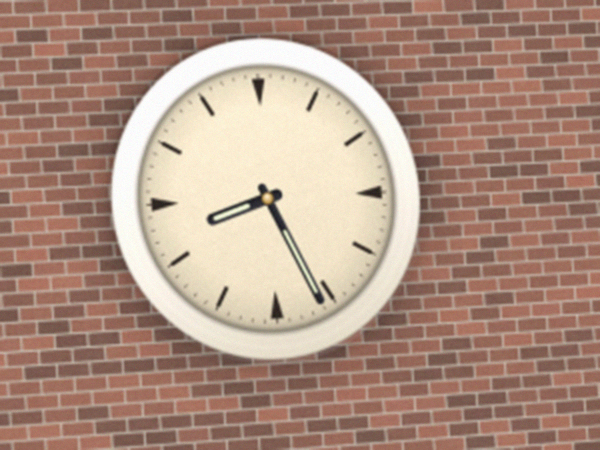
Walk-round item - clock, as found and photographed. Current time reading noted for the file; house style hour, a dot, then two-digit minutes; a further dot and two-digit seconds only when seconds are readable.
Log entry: 8.26
